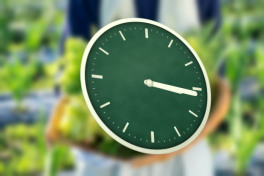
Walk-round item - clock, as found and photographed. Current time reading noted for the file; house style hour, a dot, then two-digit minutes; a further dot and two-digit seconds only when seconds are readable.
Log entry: 3.16
